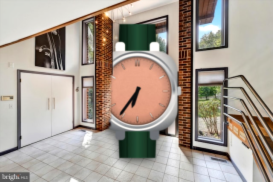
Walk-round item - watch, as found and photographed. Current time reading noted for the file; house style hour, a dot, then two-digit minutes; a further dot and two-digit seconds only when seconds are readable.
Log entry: 6.36
